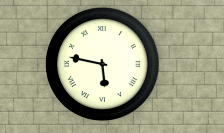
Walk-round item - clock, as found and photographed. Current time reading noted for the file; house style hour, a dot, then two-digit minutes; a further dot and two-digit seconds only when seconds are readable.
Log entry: 5.47
